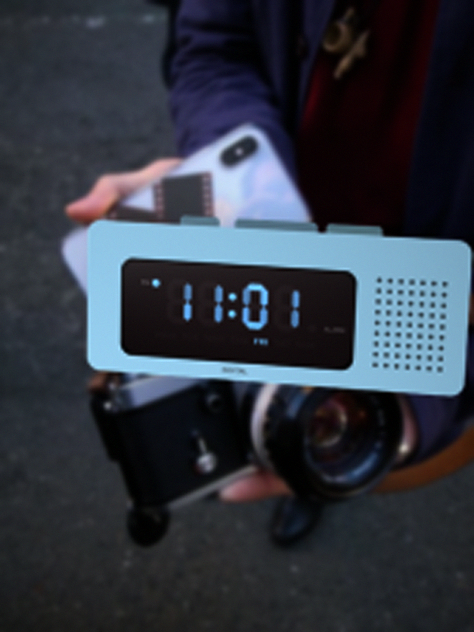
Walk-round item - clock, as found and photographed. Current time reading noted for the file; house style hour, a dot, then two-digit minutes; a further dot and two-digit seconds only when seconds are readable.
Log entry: 11.01
